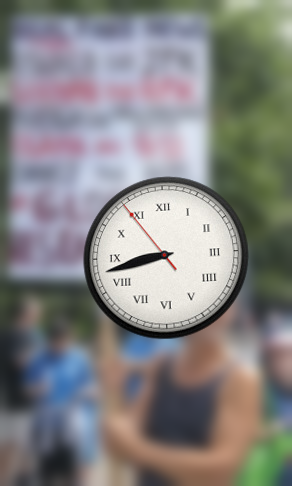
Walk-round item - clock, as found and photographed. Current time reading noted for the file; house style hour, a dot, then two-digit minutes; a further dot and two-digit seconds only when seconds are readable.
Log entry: 8.42.54
